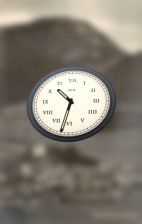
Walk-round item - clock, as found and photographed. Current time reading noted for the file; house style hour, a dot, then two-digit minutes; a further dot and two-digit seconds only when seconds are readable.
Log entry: 10.32
